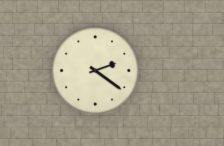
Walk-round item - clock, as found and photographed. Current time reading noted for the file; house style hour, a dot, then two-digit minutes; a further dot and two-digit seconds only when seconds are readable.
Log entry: 2.21
